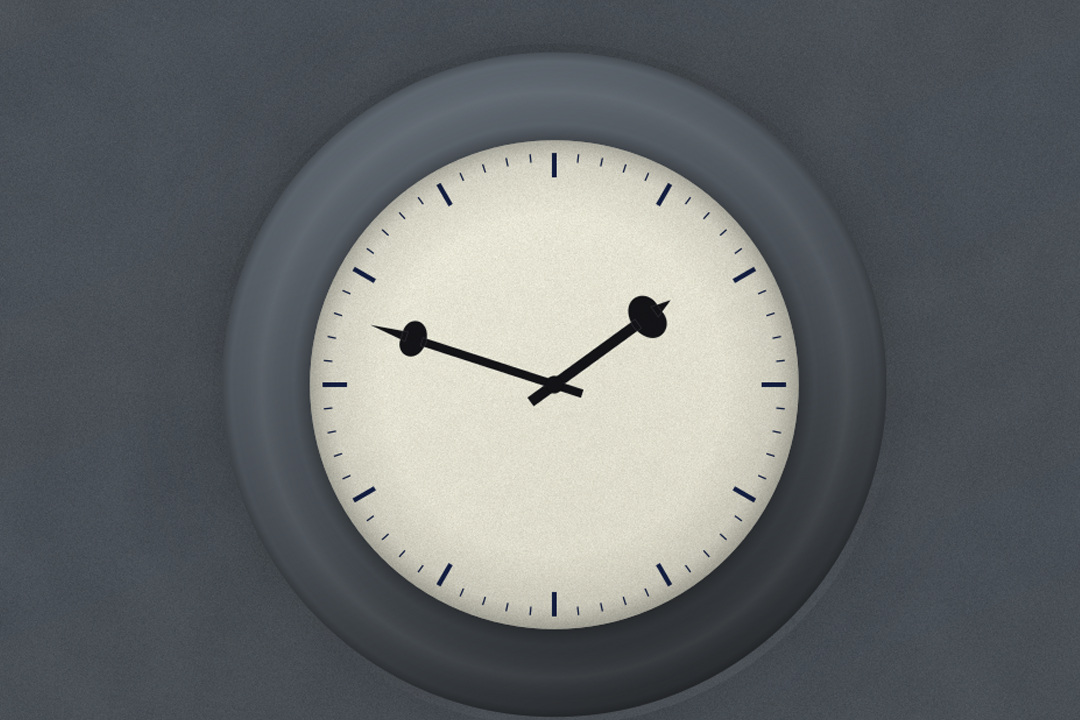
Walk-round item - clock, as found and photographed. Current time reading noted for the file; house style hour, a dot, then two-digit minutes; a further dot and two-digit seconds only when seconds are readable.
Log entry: 1.48
